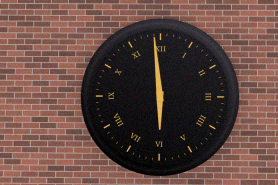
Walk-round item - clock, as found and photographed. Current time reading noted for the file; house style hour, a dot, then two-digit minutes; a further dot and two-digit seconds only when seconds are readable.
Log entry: 5.59
